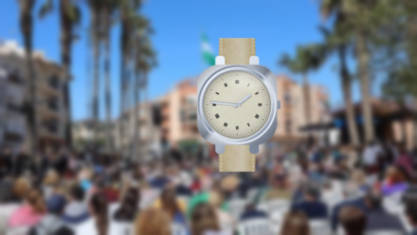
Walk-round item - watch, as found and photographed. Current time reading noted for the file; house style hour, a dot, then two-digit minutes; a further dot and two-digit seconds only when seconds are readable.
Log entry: 1.46
